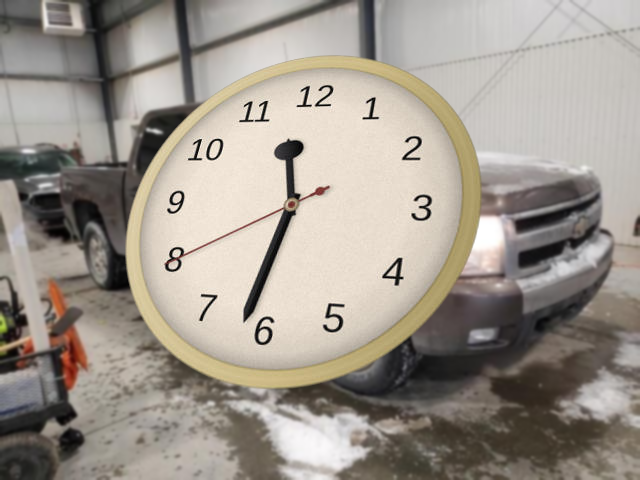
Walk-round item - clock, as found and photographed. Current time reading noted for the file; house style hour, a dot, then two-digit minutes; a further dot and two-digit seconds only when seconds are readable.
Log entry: 11.31.40
